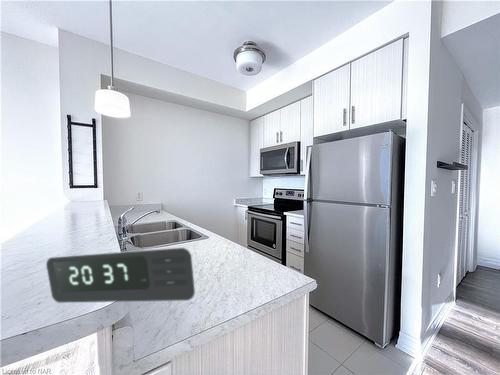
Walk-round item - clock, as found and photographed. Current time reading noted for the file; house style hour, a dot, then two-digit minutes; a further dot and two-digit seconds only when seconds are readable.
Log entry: 20.37
